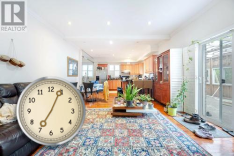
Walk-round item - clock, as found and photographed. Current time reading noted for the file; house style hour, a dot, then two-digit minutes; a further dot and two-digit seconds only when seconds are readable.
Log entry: 7.04
